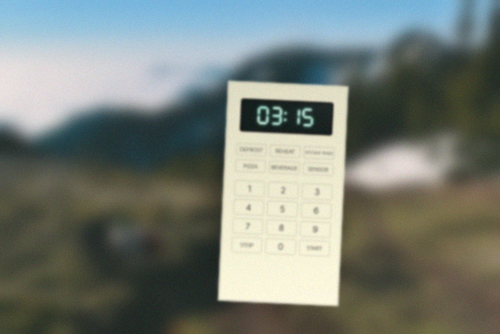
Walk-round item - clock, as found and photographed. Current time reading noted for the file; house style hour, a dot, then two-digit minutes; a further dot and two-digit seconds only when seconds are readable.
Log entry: 3.15
